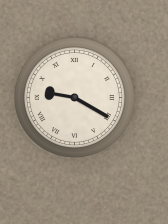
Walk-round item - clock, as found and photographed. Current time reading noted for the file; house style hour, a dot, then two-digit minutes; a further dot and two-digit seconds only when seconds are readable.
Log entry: 9.20
